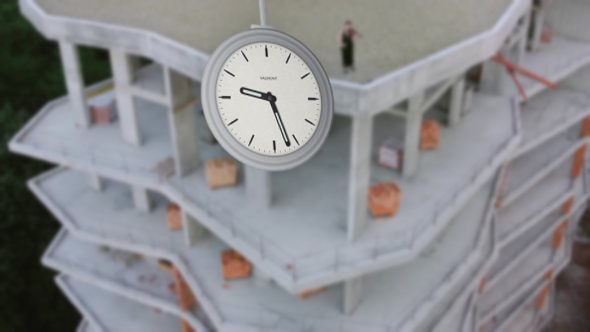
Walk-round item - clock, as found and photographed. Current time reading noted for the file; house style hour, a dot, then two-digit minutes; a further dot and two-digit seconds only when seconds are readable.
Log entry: 9.27
